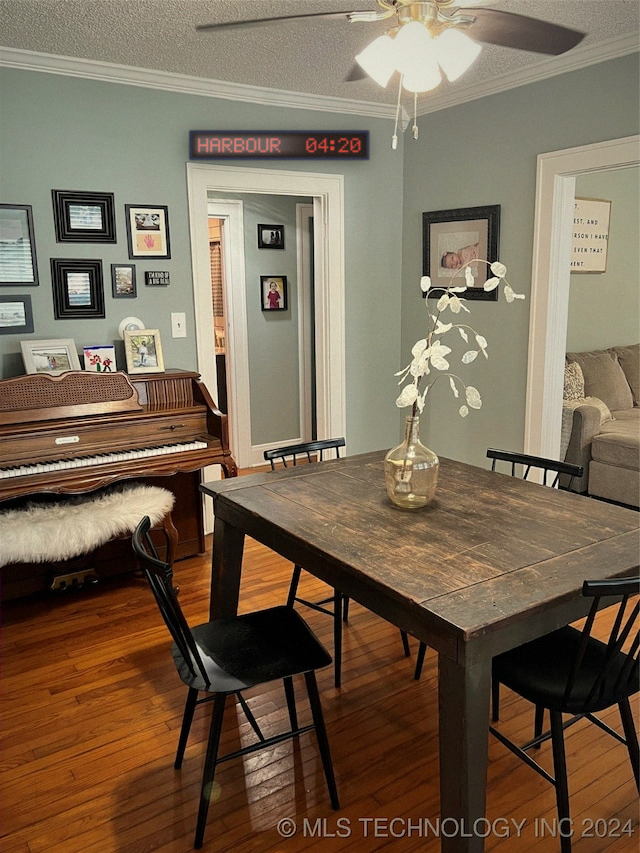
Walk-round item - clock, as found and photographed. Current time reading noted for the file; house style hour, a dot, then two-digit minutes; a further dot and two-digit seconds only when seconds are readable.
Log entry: 4.20
